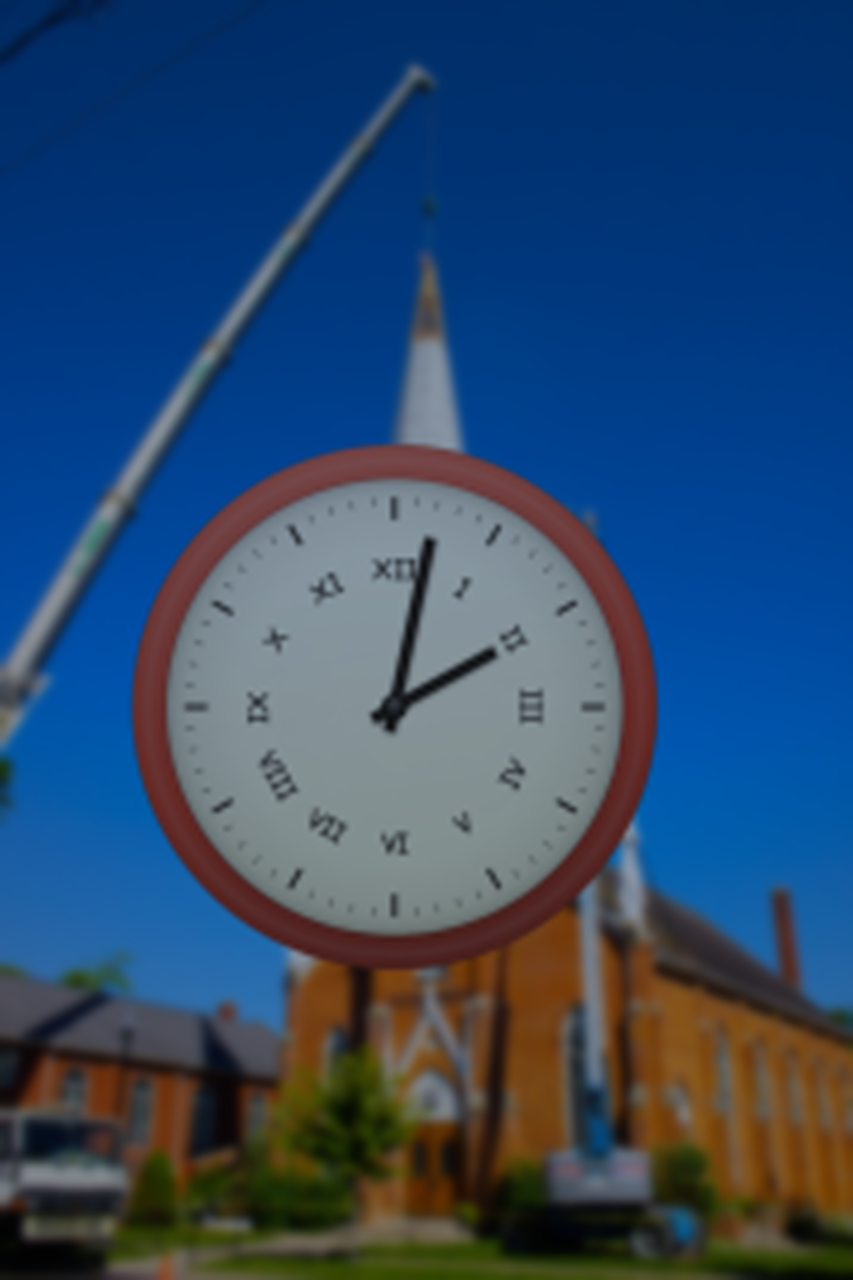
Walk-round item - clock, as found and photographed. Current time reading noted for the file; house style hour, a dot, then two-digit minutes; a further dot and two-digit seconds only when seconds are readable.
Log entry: 2.02
